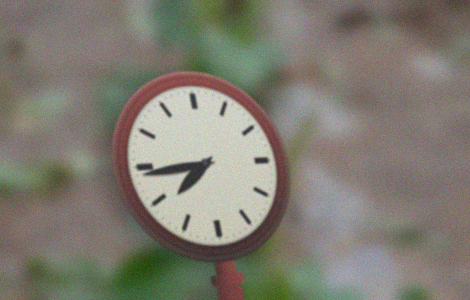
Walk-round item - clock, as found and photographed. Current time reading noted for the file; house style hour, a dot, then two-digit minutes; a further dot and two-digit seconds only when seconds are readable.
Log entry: 7.44
